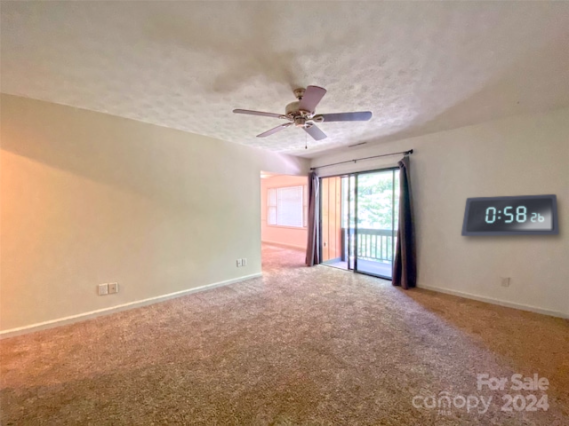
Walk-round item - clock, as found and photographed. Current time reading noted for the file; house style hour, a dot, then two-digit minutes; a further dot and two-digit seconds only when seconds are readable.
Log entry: 0.58.26
